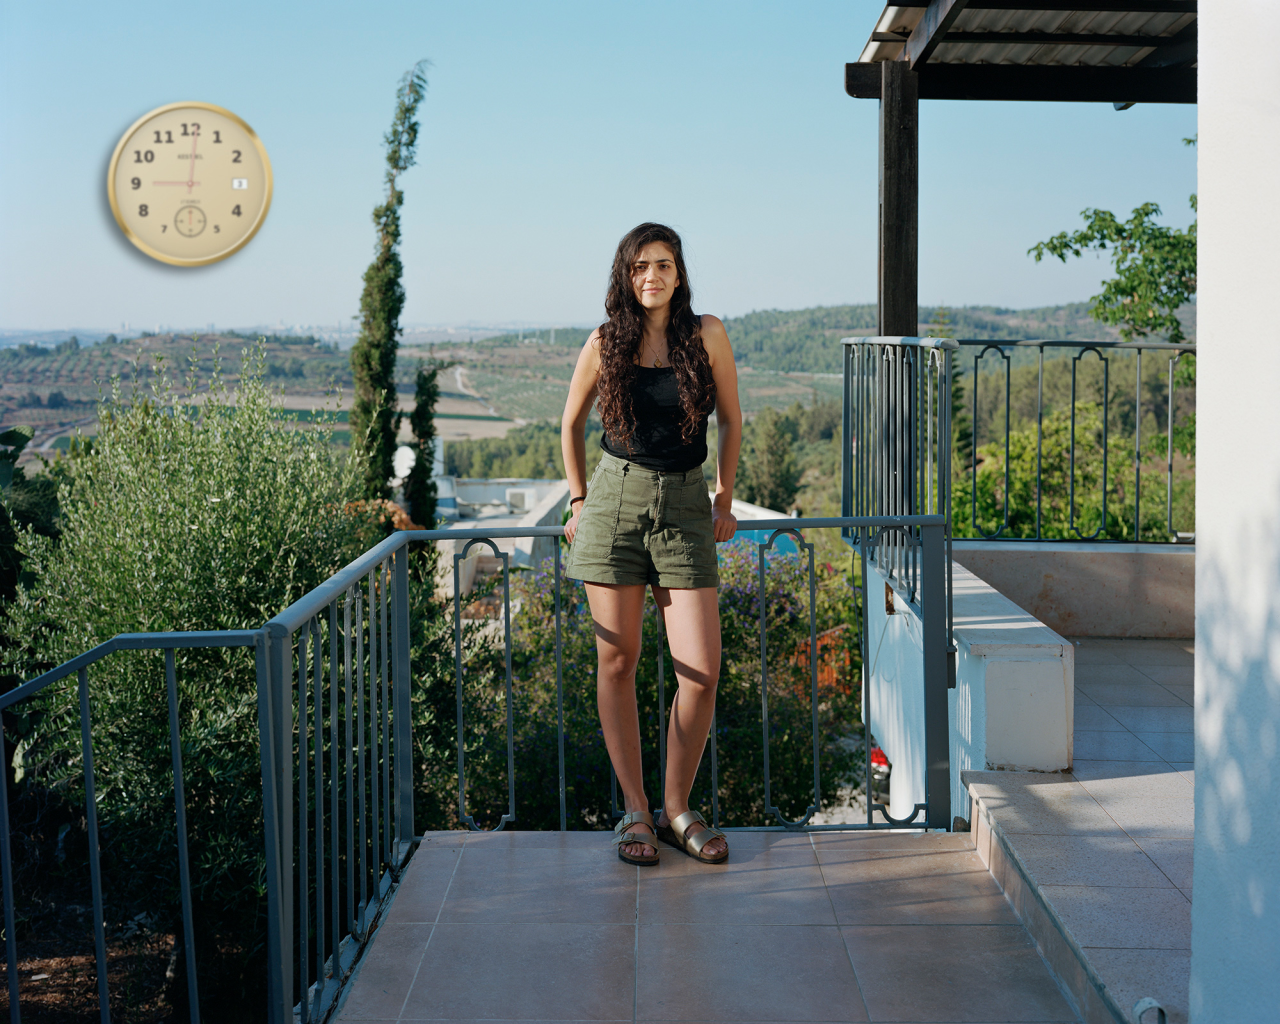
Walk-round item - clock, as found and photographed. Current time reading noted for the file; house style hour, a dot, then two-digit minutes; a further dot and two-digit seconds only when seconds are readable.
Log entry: 9.01
